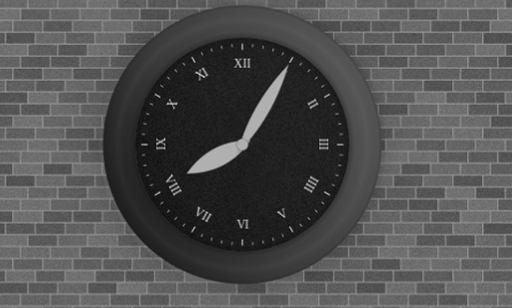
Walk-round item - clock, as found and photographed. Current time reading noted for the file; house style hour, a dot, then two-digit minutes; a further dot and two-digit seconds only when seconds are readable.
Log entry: 8.05
